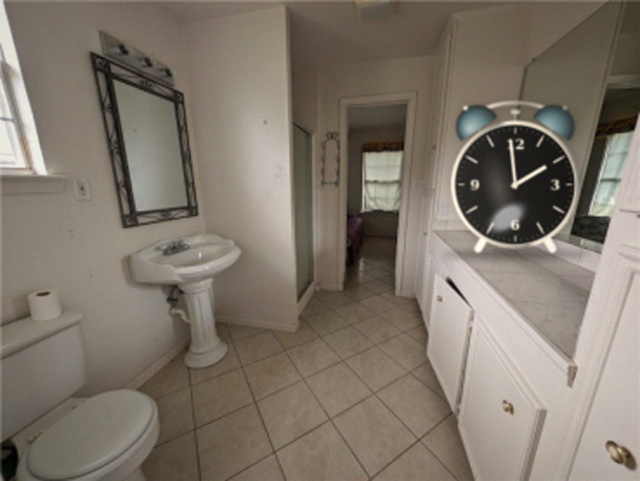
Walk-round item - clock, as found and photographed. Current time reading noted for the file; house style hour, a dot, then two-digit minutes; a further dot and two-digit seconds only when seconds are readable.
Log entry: 1.59
